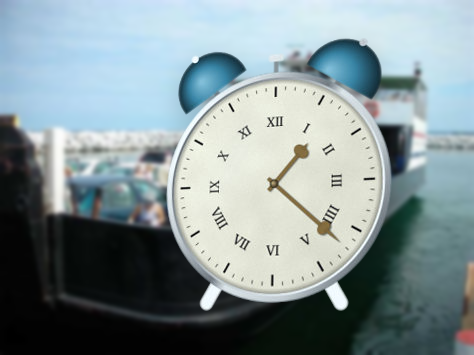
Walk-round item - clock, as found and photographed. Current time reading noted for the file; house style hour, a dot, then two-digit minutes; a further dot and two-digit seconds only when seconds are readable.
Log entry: 1.22
